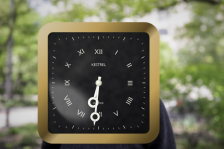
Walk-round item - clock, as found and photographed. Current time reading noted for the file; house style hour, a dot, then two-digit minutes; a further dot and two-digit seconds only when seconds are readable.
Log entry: 6.31
